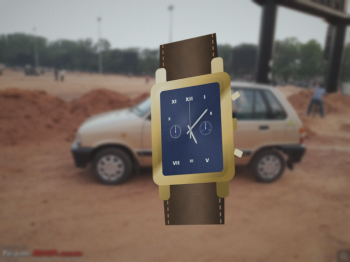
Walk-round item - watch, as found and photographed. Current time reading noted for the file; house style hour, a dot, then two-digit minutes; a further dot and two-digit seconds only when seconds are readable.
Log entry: 5.08
